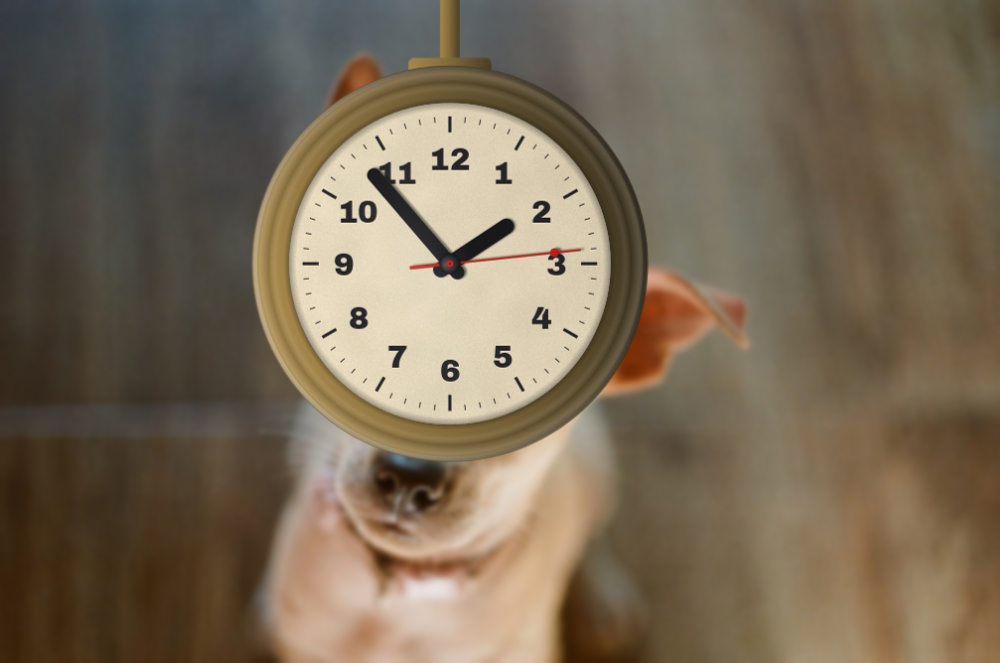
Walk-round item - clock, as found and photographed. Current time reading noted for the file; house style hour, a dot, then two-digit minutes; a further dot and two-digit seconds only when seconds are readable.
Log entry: 1.53.14
